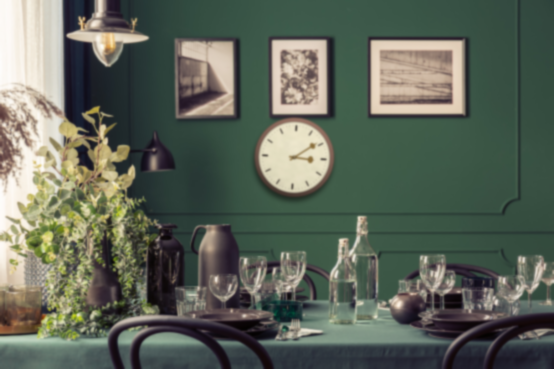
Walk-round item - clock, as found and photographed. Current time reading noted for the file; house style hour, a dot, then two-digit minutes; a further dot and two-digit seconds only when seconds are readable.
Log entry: 3.09
